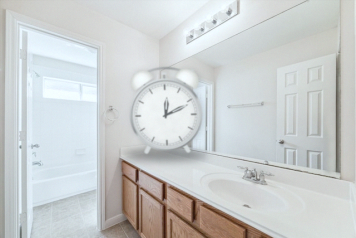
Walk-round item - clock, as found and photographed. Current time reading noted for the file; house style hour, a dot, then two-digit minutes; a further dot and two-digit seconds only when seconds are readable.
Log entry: 12.11
